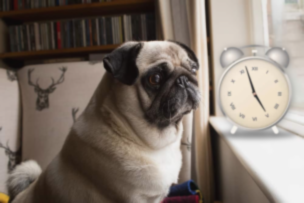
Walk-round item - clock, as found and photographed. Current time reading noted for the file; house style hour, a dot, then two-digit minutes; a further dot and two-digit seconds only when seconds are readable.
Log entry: 4.57
